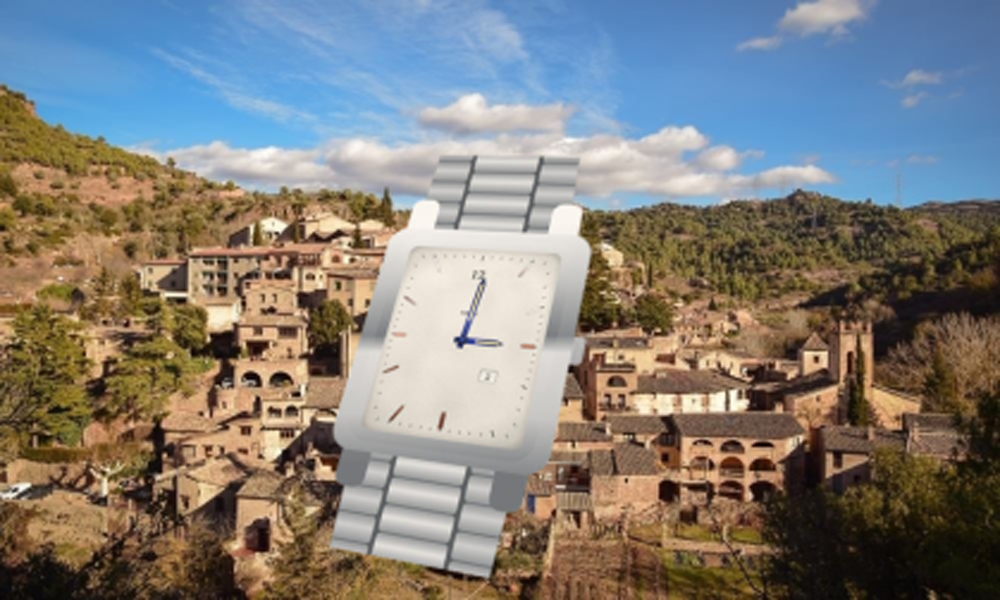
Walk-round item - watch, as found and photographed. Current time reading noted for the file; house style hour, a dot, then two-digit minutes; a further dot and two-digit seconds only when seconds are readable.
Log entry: 3.01
